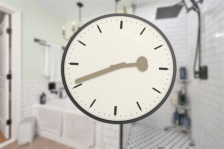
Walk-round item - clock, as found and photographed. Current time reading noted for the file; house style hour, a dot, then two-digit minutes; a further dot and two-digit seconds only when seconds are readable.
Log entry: 2.41
